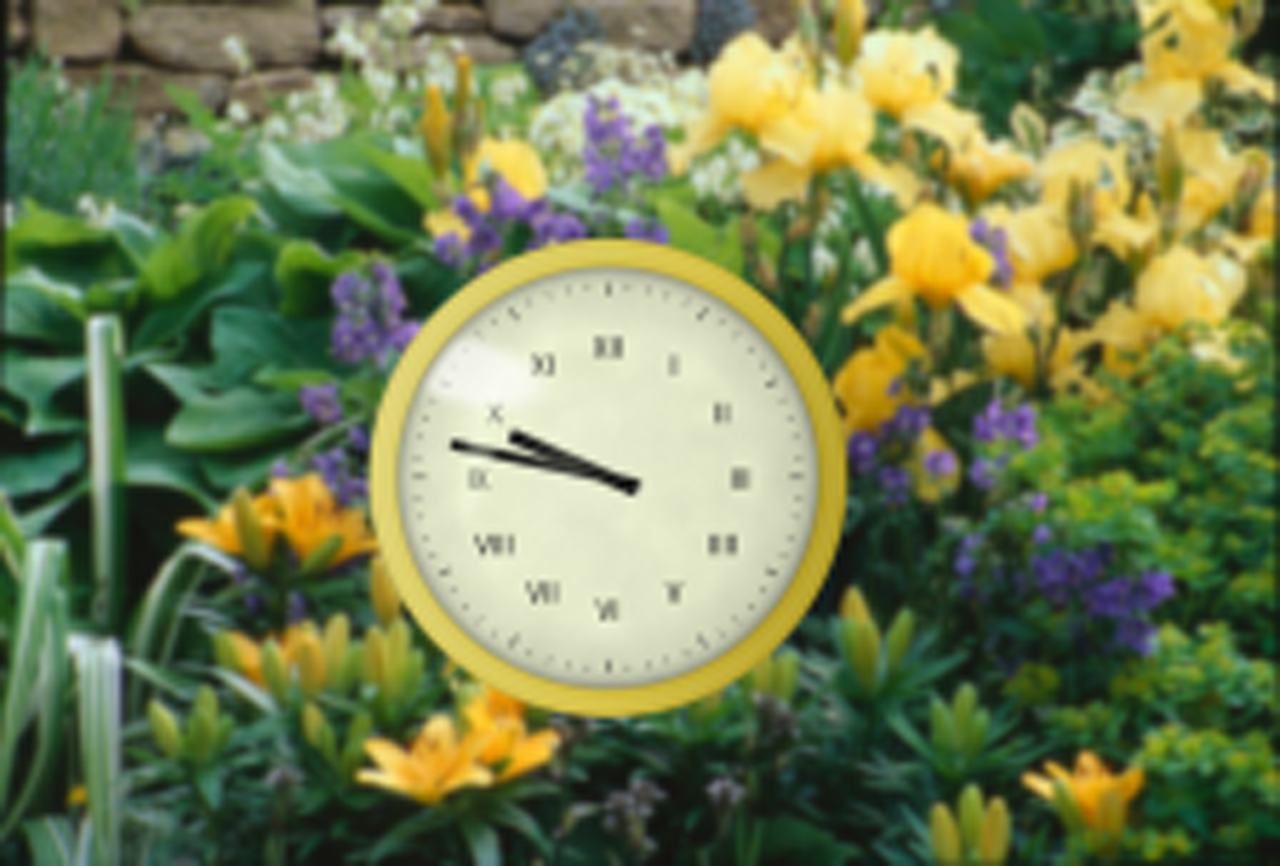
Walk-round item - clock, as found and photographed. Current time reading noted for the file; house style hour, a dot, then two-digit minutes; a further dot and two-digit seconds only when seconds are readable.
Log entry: 9.47
